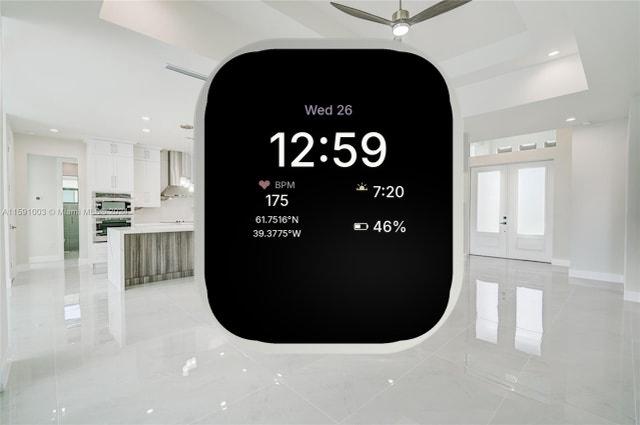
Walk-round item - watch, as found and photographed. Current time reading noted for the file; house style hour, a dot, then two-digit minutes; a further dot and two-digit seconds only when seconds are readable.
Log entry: 12.59
